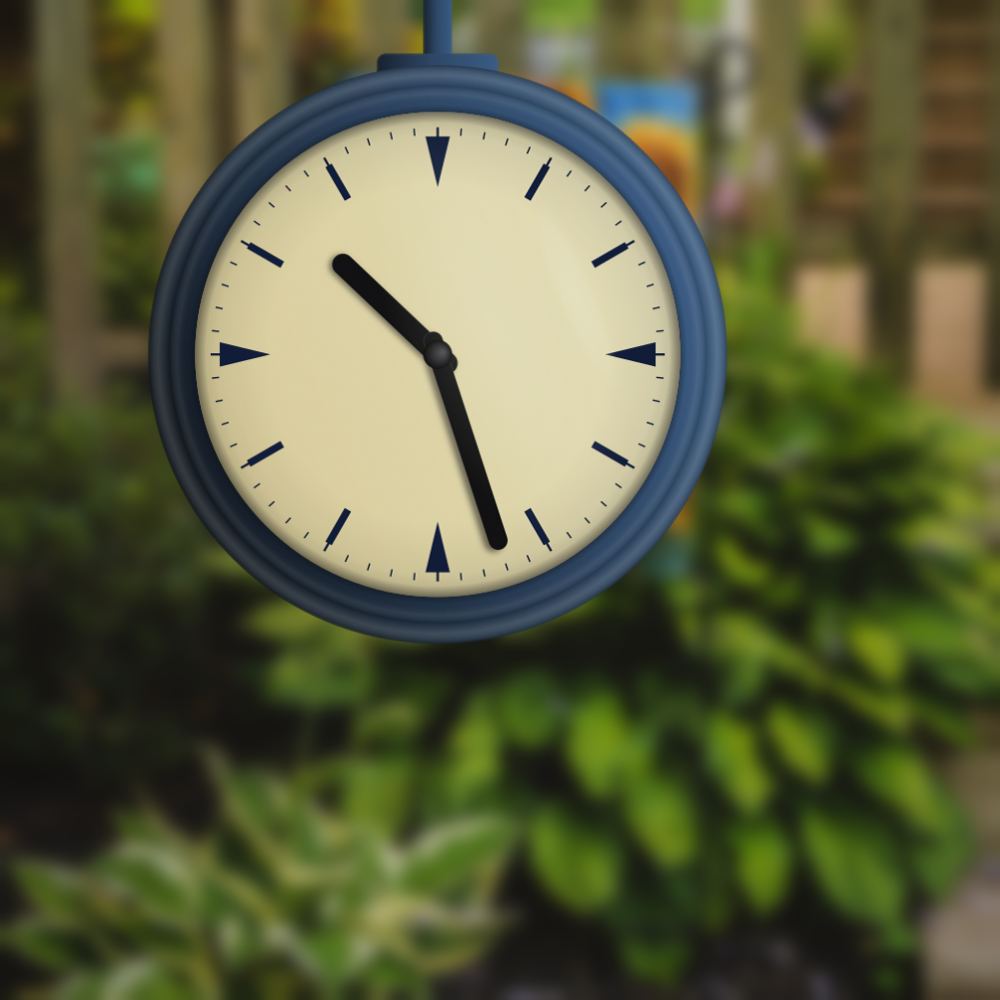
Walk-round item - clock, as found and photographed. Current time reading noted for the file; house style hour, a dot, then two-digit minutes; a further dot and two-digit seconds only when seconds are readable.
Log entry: 10.27
